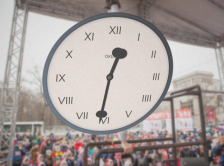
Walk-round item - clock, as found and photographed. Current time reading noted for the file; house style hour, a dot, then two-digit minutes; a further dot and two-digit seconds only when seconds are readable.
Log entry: 12.31
